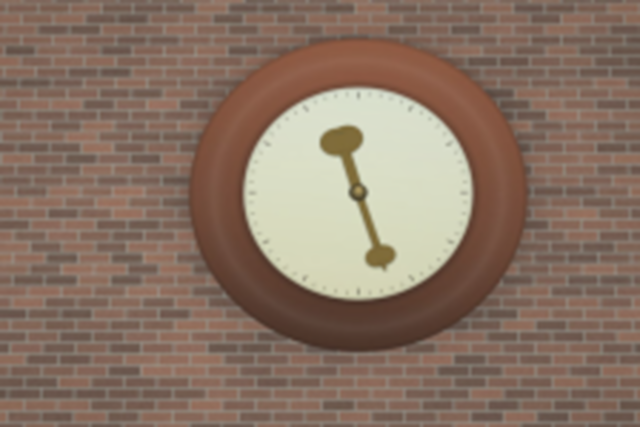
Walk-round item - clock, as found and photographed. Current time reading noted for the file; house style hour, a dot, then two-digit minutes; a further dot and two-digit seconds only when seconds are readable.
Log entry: 11.27
